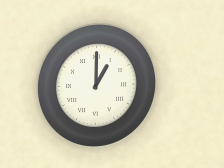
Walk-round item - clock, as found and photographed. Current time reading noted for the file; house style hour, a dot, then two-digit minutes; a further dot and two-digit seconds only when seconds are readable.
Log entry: 1.00
